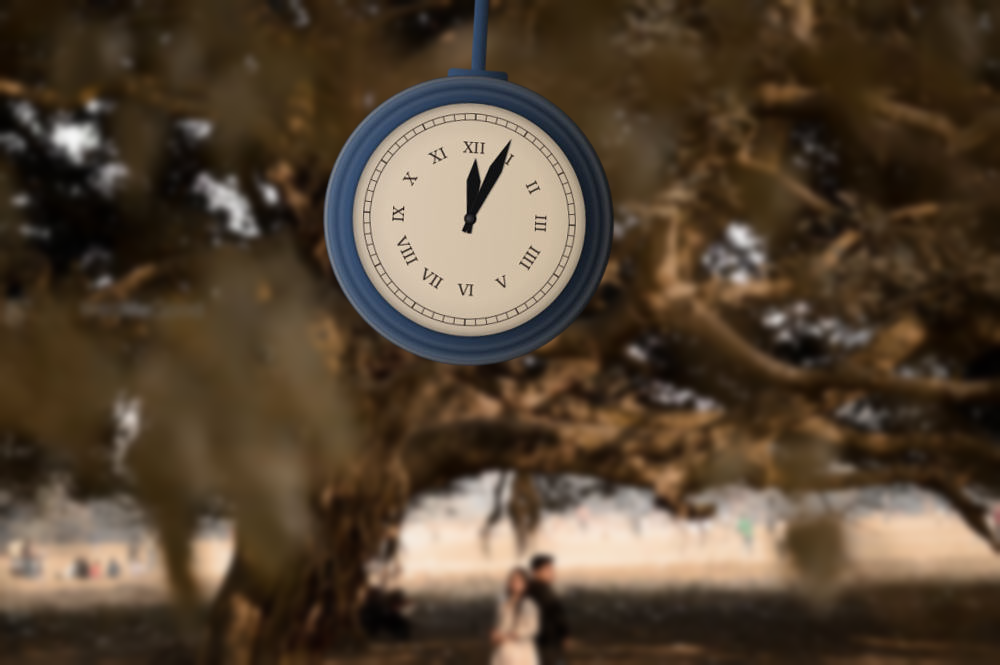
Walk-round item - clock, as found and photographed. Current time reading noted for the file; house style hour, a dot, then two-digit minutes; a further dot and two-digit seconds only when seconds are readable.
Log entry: 12.04
